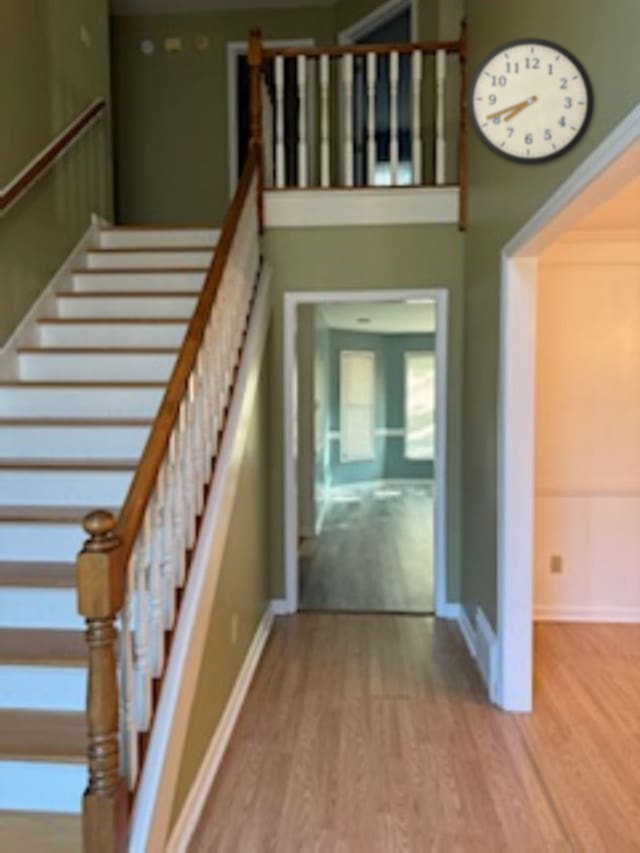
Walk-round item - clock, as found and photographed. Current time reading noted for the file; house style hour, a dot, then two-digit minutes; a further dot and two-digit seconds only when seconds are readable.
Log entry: 7.41
